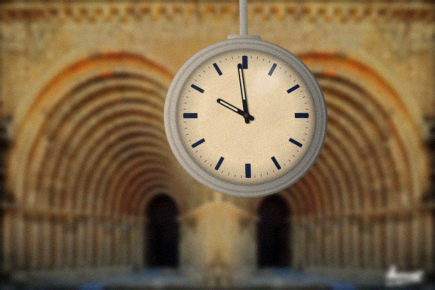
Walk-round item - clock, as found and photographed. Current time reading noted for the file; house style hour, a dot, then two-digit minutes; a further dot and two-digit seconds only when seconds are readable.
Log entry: 9.59
